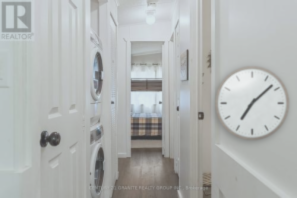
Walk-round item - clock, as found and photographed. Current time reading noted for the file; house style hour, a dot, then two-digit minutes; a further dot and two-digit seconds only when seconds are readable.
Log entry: 7.08
